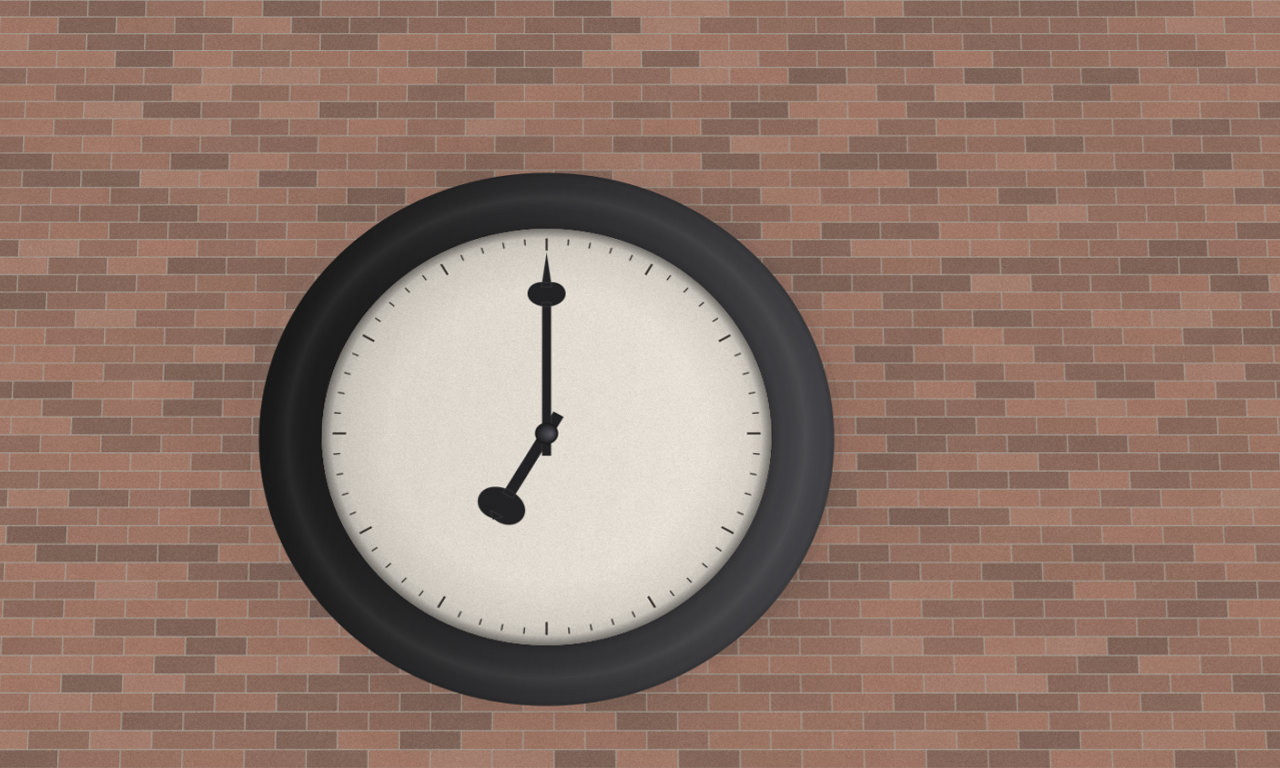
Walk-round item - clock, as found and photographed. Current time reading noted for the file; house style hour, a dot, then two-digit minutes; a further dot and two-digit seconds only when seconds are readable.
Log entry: 7.00
